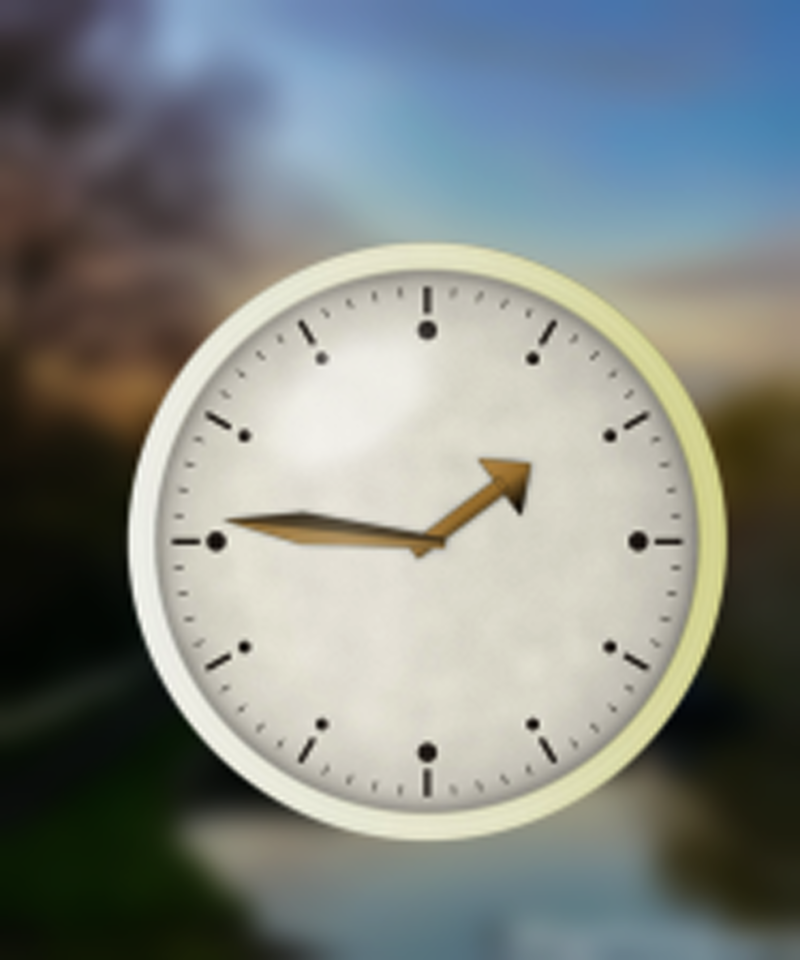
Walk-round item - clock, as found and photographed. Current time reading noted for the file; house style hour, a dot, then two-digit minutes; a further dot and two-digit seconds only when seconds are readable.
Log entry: 1.46
